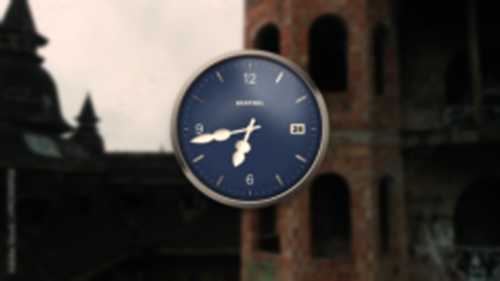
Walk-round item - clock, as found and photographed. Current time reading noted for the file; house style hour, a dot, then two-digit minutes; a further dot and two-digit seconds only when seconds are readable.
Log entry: 6.43
